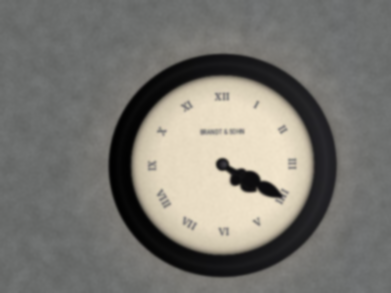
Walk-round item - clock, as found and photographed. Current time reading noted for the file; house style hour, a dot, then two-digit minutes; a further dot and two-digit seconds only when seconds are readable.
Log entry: 4.20
